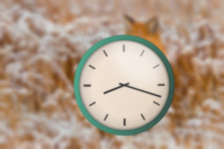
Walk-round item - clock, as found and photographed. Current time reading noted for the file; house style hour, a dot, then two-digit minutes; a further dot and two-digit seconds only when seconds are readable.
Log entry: 8.18
